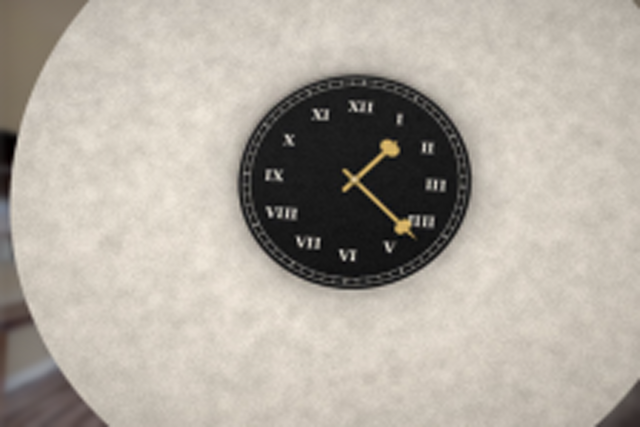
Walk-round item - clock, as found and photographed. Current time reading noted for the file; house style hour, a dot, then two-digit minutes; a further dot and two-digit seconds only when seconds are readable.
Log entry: 1.22
